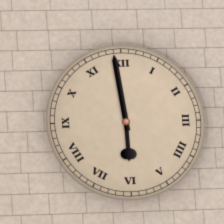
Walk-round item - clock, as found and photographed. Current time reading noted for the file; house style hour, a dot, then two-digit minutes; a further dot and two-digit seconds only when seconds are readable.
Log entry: 5.59
